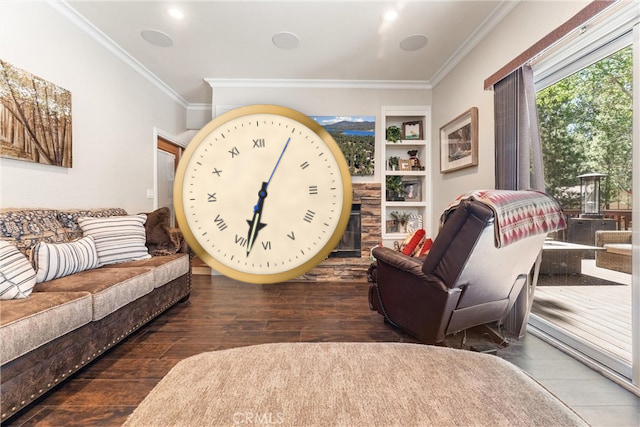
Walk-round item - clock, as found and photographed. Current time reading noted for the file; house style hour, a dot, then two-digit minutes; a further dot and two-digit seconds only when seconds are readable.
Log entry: 6.33.05
